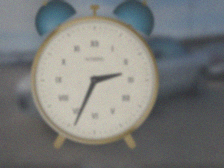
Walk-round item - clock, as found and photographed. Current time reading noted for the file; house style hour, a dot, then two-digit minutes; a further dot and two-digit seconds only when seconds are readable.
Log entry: 2.34
